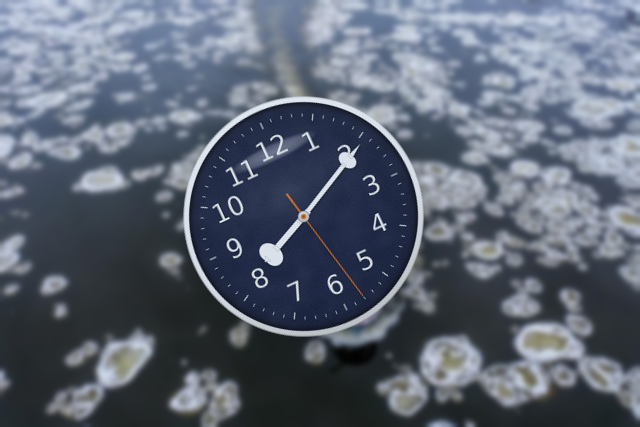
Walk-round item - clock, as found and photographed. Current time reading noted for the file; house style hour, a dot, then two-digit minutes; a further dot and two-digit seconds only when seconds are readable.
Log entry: 8.10.28
